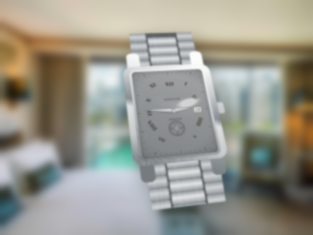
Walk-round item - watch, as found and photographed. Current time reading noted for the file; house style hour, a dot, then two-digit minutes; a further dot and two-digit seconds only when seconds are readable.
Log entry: 2.46
